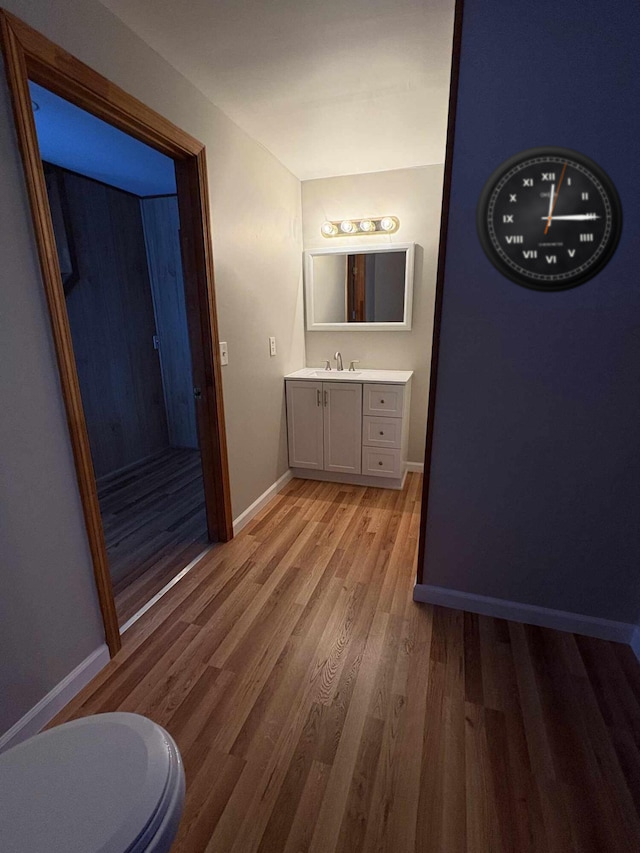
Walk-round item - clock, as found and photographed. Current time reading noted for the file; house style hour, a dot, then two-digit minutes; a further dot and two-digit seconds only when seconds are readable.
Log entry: 12.15.03
